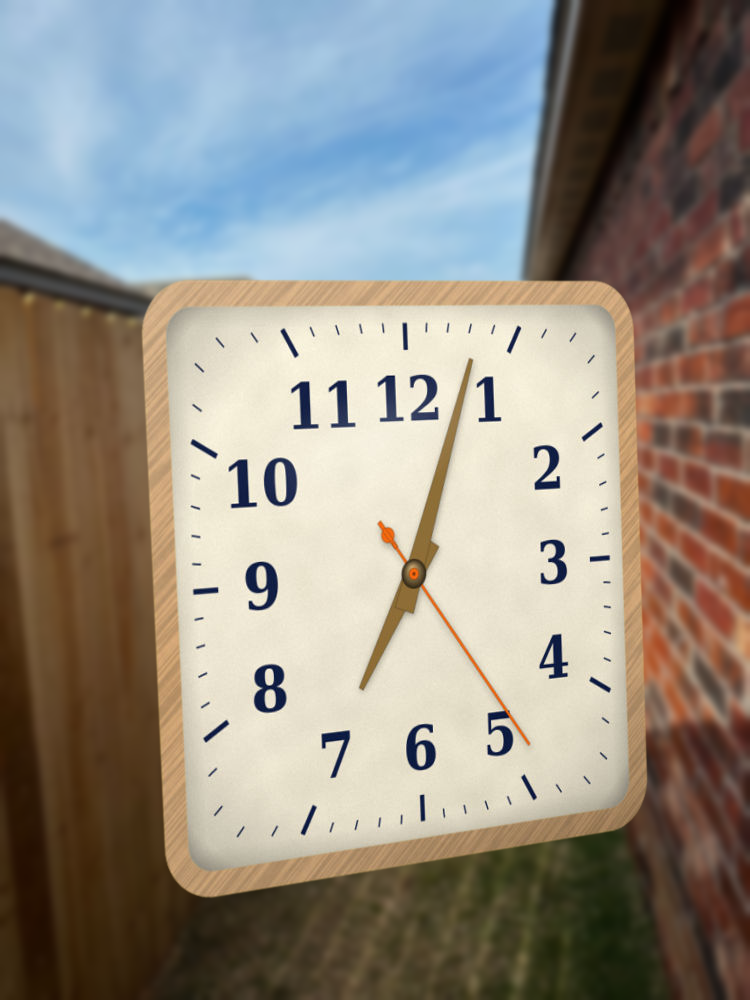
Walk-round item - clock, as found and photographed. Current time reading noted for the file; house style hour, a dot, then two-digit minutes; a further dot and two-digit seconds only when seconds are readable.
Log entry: 7.03.24
